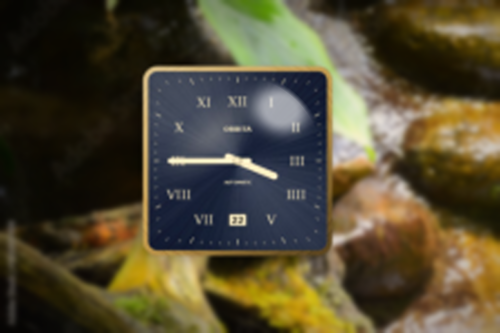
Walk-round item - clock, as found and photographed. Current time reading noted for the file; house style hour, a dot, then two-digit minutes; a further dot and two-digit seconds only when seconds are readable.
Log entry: 3.45
